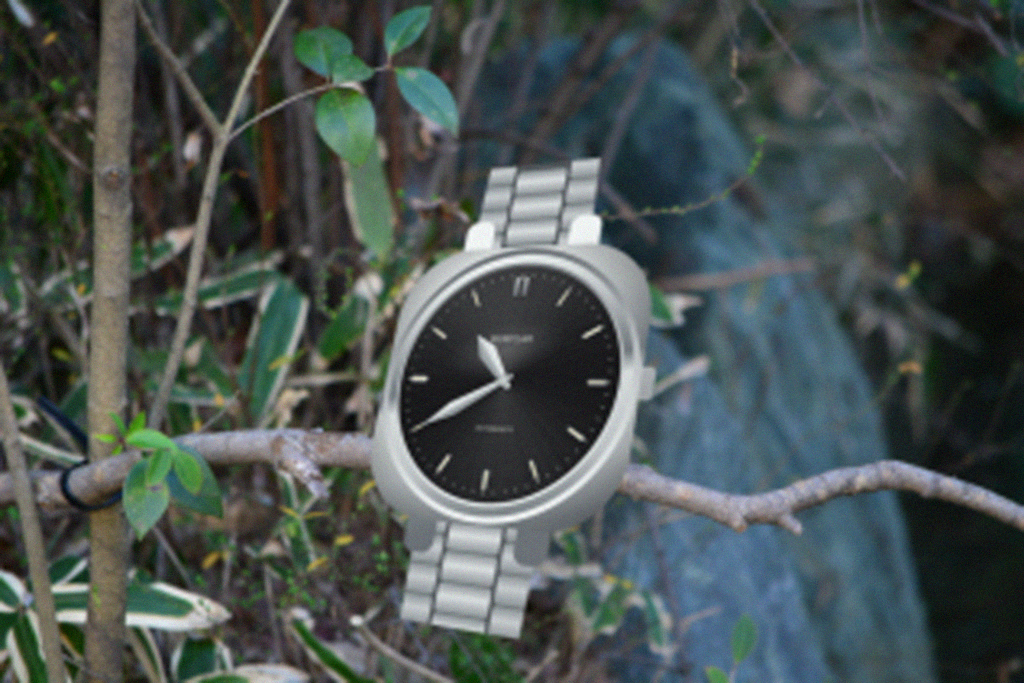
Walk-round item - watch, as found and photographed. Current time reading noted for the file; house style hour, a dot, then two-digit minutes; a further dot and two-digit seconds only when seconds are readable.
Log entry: 10.40
